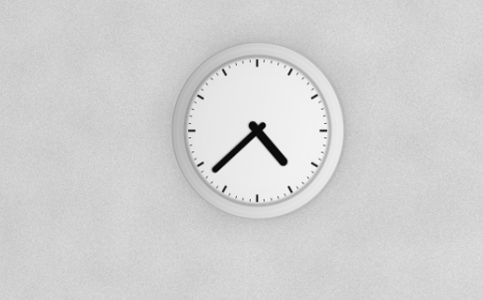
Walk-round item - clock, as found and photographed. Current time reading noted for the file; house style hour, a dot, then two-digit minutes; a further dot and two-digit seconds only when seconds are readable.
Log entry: 4.38
